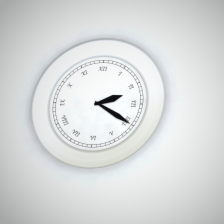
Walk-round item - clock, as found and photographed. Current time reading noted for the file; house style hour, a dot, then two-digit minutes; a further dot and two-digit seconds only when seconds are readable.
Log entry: 2.20
